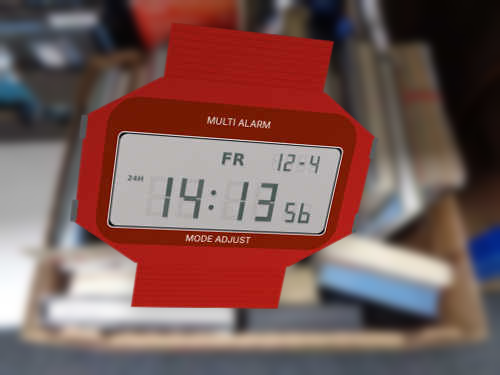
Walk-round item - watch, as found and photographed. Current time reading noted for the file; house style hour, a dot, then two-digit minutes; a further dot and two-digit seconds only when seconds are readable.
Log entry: 14.13.56
